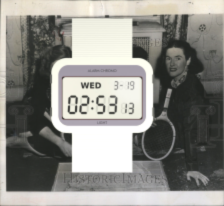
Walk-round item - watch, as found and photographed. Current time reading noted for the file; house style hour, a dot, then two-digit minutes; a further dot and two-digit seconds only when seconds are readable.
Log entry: 2.53.13
